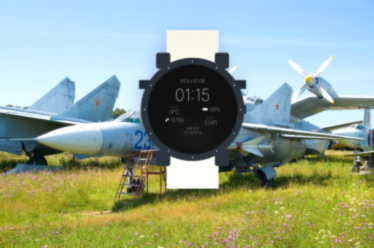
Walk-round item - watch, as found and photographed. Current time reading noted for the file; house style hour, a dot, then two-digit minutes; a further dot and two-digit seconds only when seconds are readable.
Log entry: 1.15
